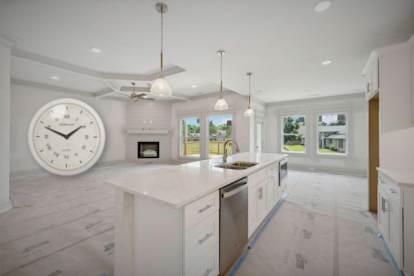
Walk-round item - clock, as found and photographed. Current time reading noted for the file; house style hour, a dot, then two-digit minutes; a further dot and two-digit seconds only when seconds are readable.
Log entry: 1.49
